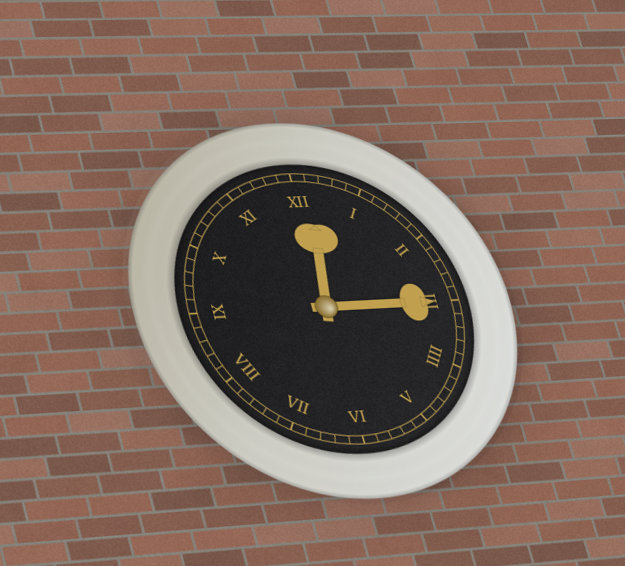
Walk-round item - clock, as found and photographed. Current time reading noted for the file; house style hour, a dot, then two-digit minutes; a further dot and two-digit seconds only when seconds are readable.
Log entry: 12.15
